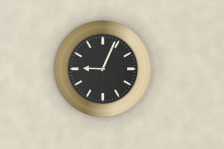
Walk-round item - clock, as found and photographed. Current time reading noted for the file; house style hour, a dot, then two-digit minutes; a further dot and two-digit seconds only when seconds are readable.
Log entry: 9.04
